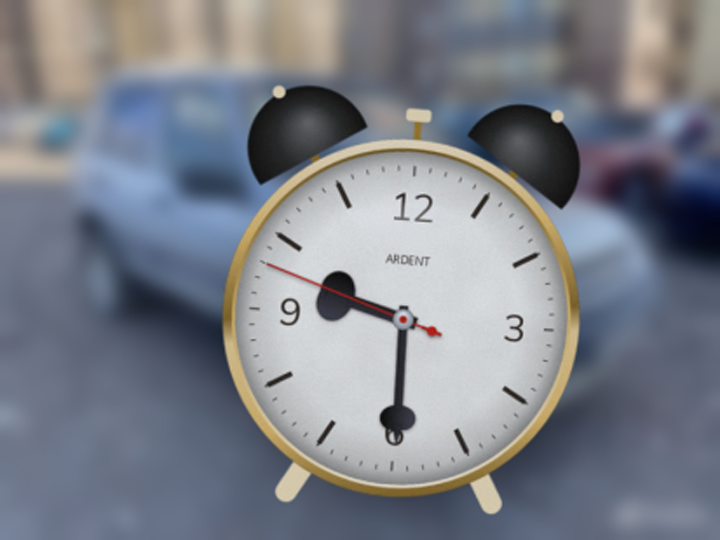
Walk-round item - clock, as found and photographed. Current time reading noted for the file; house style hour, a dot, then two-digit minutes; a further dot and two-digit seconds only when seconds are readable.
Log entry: 9.29.48
